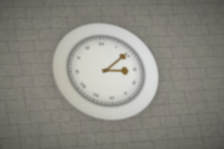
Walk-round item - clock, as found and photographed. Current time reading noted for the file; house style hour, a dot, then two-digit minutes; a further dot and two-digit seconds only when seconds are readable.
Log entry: 3.09
